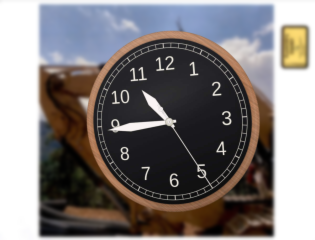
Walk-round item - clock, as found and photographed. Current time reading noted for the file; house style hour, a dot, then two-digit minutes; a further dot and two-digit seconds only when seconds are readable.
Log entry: 10.44.25
